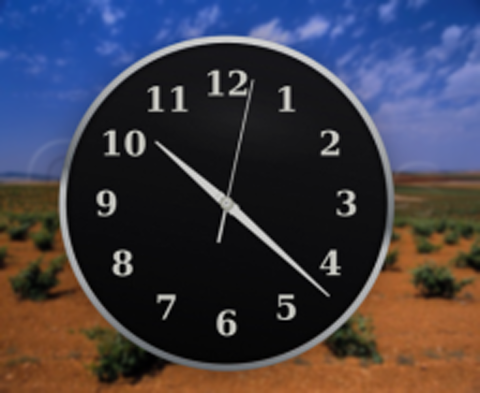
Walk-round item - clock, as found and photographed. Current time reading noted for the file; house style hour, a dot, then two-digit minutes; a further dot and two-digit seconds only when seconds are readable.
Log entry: 10.22.02
